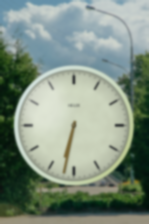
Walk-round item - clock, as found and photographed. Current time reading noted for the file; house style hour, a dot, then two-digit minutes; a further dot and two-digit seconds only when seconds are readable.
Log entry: 6.32
